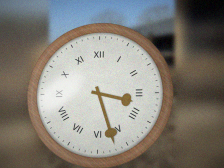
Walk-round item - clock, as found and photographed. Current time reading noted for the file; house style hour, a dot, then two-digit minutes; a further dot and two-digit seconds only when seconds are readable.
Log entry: 3.27
